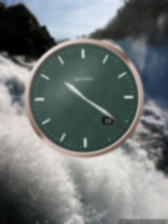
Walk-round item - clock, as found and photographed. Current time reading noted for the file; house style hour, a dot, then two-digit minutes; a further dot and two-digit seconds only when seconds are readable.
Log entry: 10.21
